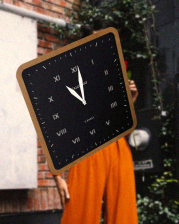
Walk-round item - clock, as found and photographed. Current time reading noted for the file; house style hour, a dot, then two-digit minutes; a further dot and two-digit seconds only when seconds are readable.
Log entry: 11.01
